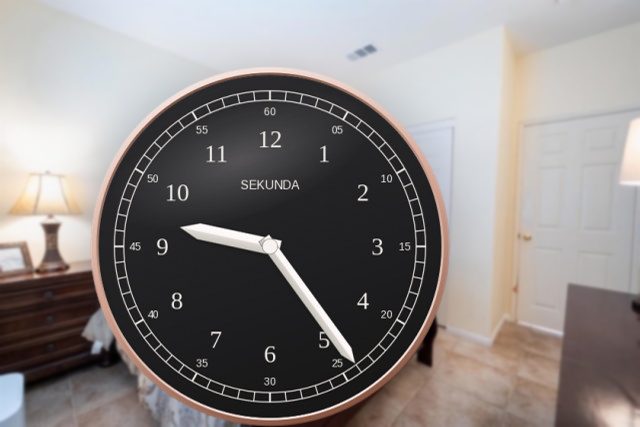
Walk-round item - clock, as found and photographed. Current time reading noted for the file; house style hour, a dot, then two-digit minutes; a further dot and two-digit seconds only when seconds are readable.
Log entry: 9.24
